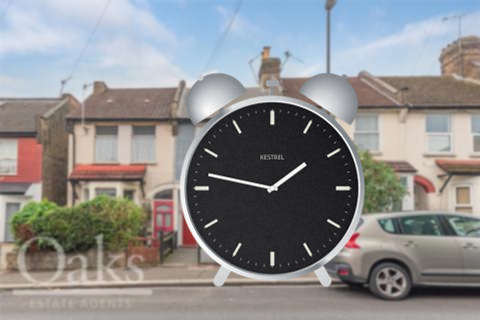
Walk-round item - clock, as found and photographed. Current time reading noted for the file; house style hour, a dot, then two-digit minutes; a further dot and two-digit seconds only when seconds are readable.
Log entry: 1.47
